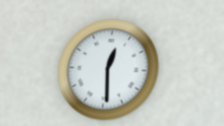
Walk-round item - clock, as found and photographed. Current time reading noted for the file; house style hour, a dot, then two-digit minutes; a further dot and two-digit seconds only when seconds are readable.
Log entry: 12.29
